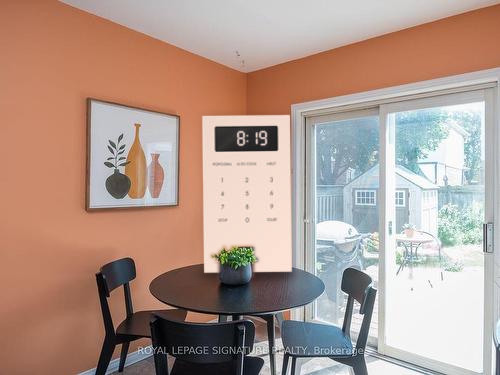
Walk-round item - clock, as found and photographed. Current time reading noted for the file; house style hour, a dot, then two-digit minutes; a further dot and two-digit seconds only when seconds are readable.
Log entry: 8.19
